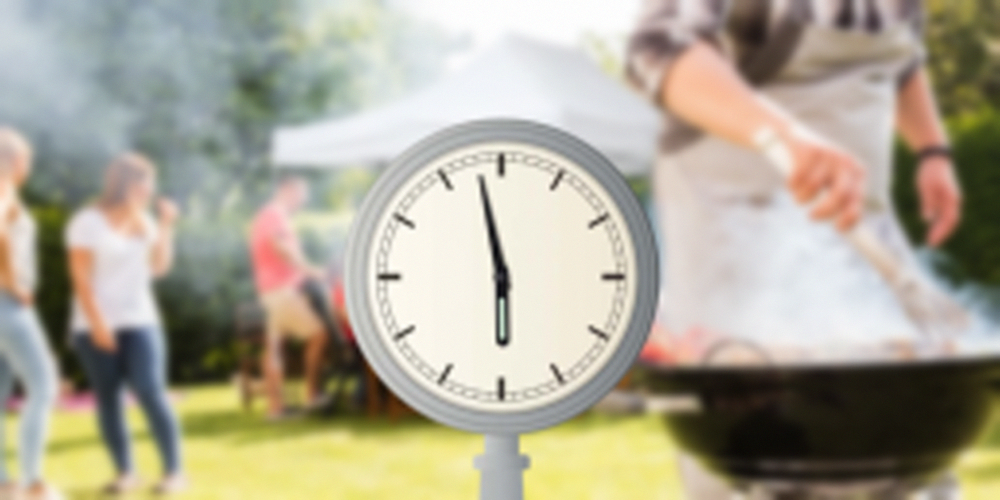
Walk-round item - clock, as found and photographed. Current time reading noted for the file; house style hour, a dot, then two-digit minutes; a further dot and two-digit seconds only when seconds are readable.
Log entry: 5.58
